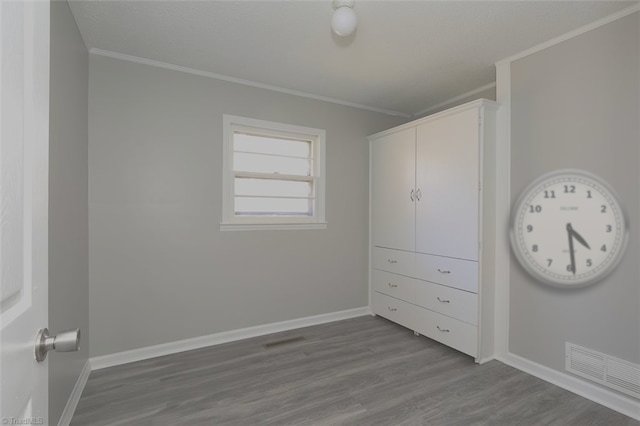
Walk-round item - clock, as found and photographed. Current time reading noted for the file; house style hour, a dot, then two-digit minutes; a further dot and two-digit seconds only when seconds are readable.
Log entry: 4.29
